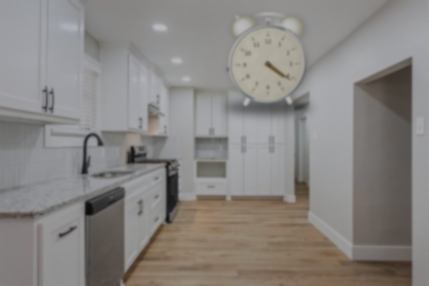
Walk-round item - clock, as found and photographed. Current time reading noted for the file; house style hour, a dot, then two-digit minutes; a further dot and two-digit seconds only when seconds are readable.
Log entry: 4.21
